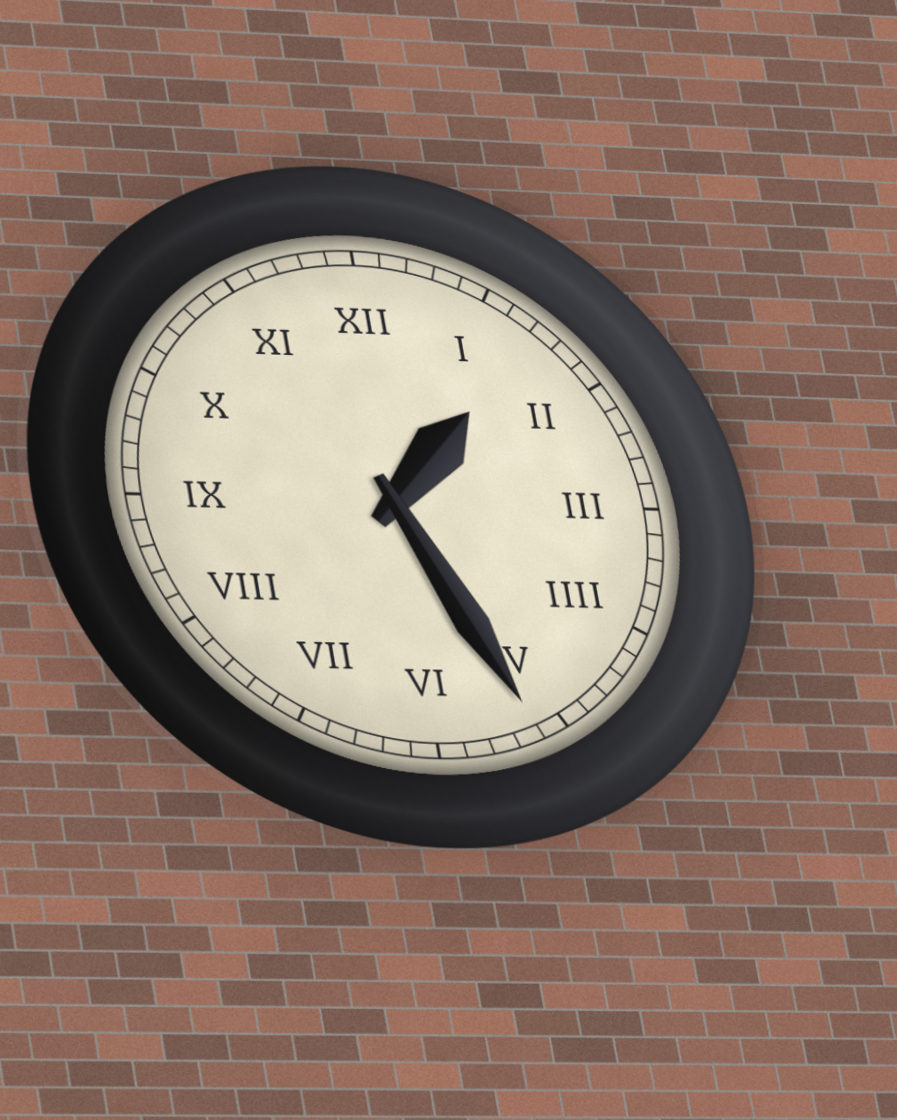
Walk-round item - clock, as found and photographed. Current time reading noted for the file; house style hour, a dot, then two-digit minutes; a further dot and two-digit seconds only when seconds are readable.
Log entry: 1.26
